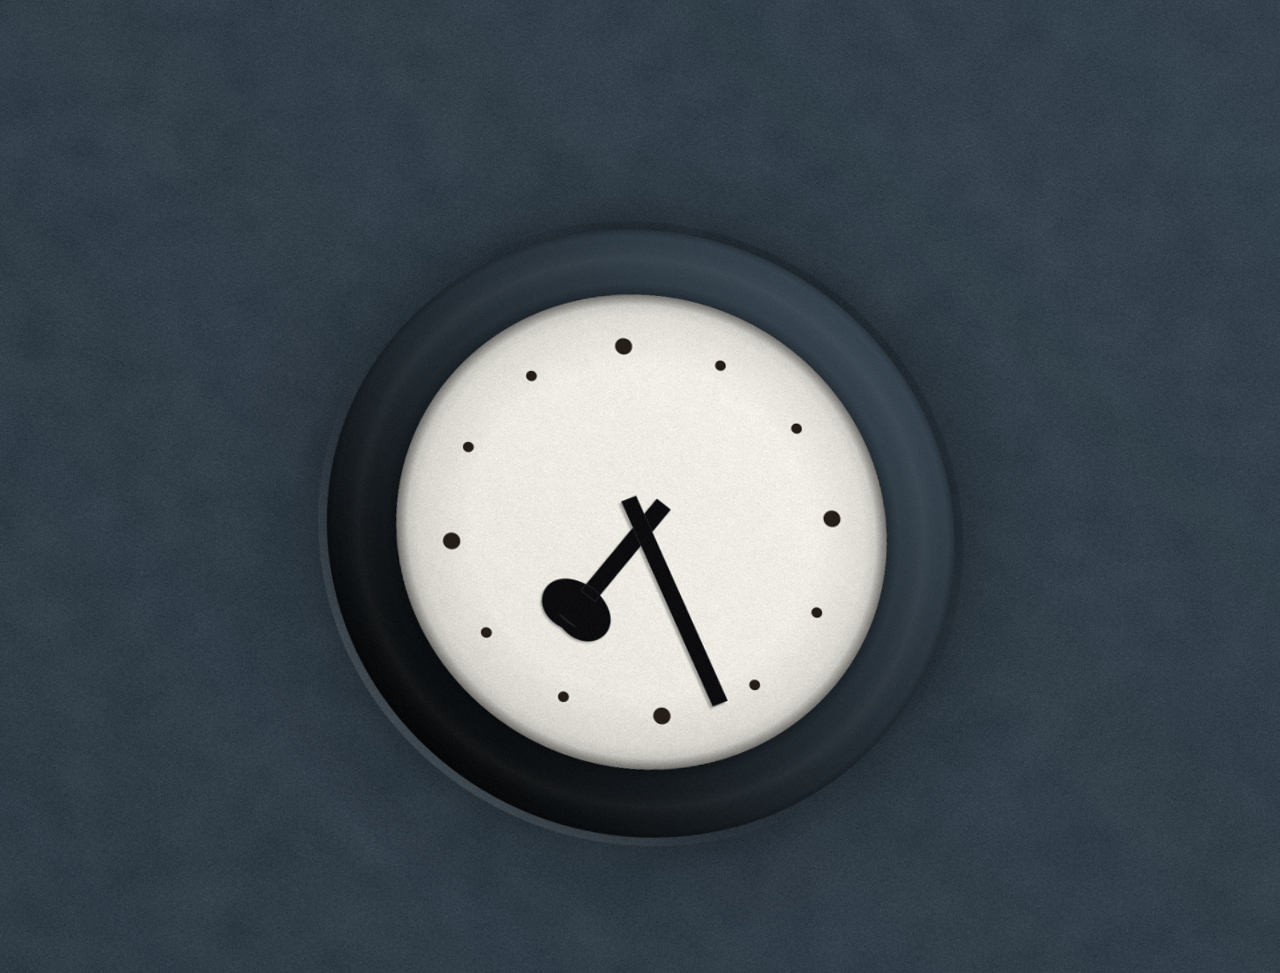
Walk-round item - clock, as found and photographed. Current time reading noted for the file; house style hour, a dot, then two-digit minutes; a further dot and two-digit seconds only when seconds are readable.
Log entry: 7.27
